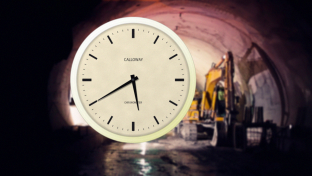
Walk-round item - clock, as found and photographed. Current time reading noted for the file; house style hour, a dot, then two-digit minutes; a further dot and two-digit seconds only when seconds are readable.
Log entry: 5.40
